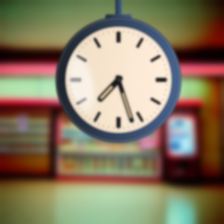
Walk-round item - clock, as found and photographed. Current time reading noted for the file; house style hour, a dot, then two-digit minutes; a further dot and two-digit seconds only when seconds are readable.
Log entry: 7.27
